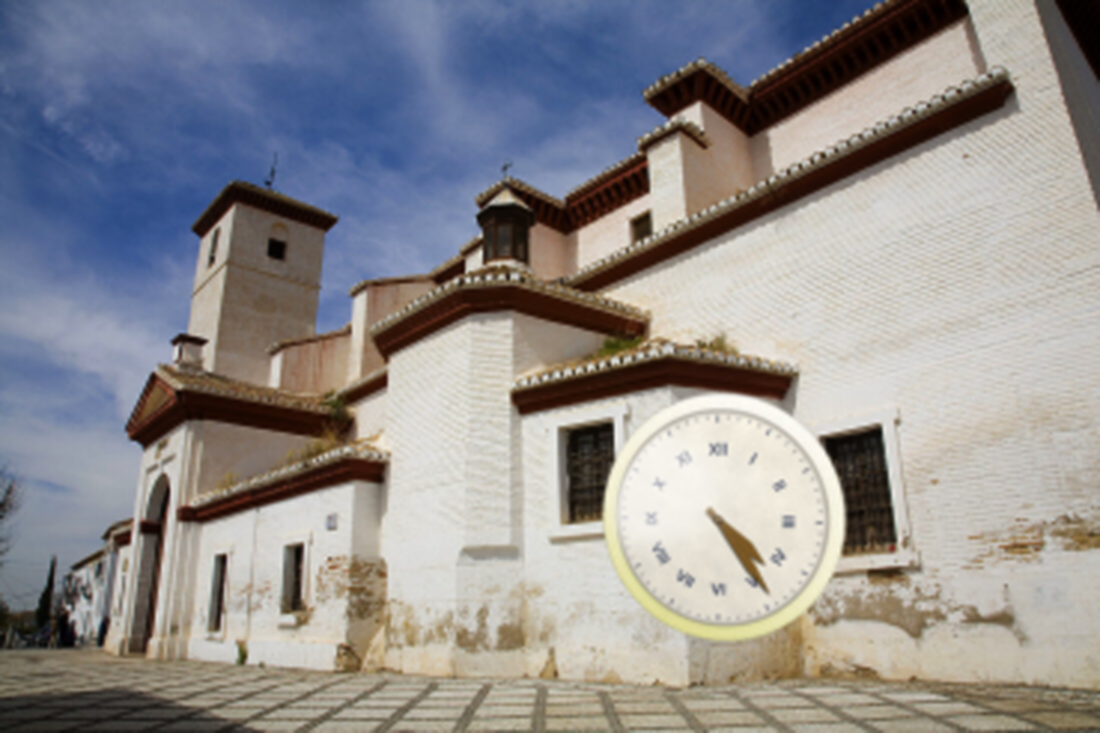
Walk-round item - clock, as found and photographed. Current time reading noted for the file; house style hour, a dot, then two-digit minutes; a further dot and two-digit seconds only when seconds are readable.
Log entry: 4.24
